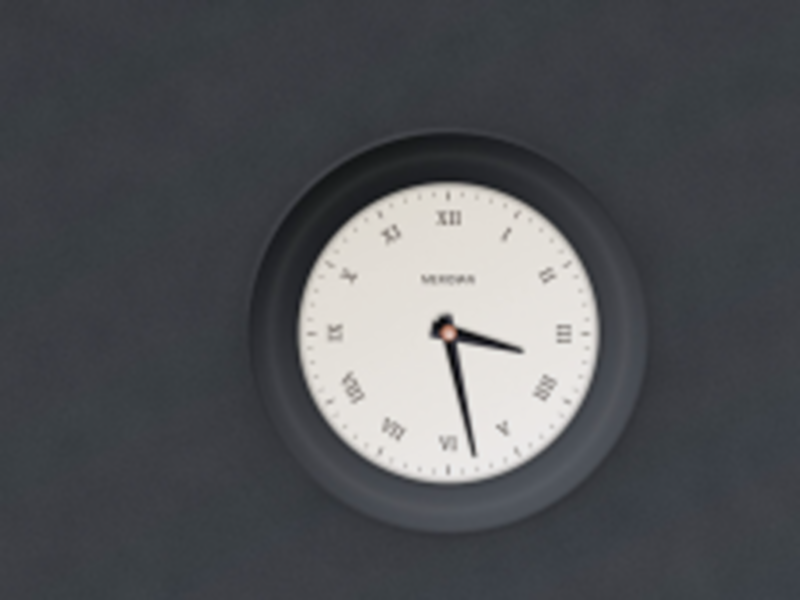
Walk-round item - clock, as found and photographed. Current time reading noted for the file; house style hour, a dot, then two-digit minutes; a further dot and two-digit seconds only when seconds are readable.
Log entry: 3.28
